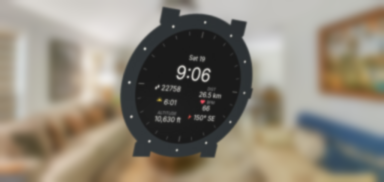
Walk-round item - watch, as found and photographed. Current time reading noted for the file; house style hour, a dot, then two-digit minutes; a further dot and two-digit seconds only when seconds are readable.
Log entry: 9.06
